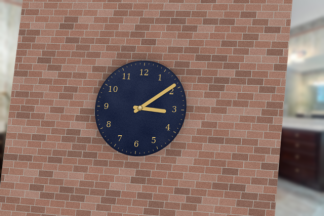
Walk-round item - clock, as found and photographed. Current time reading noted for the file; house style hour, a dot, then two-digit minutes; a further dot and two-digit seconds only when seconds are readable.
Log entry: 3.09
